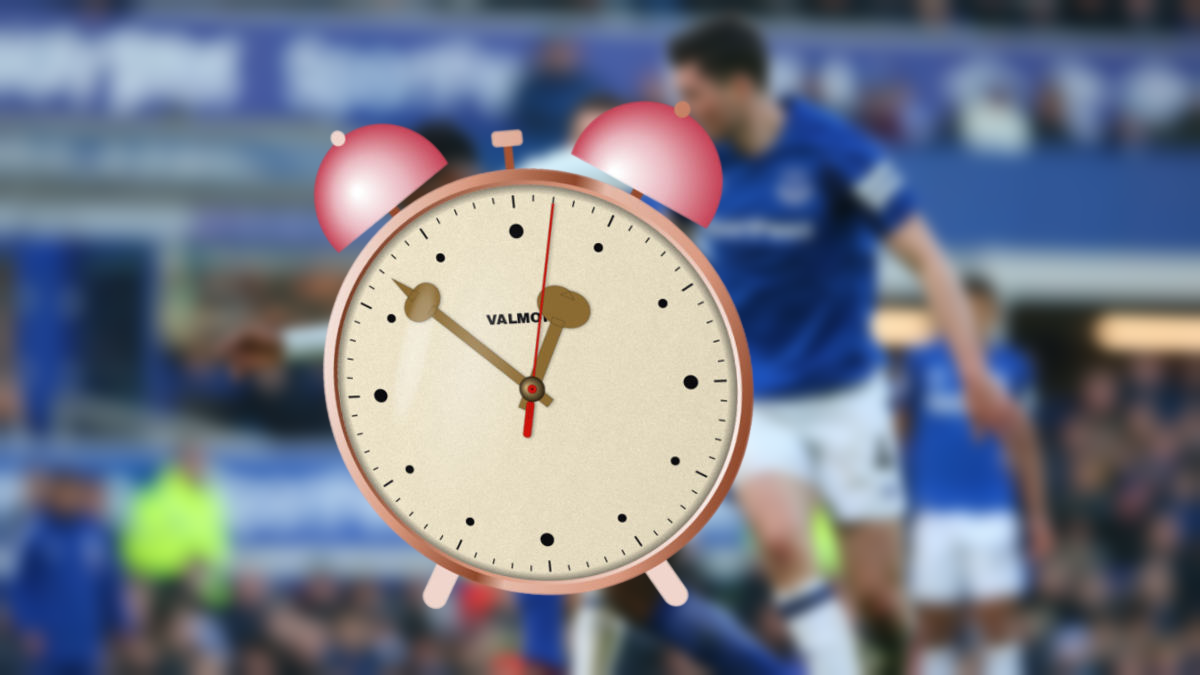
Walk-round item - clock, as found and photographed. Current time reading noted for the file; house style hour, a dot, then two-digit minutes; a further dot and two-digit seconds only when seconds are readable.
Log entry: 12.52.02
